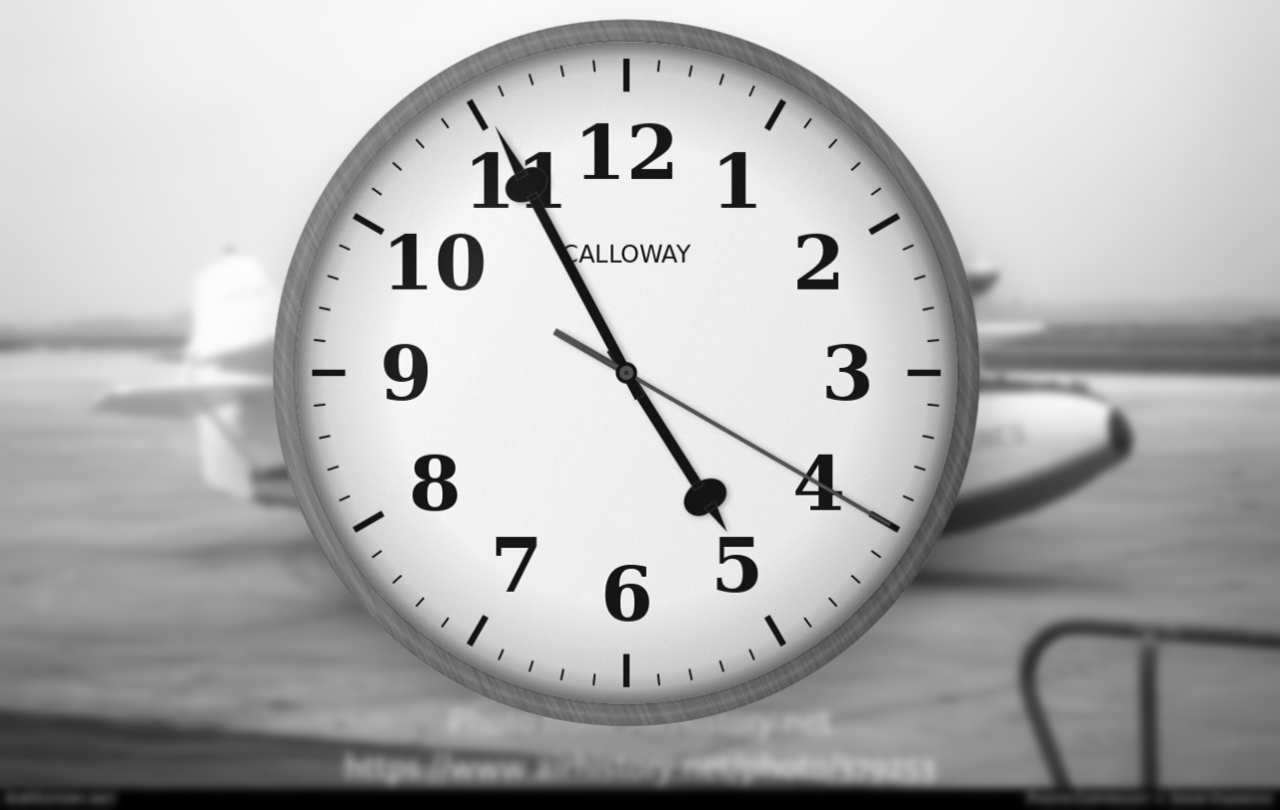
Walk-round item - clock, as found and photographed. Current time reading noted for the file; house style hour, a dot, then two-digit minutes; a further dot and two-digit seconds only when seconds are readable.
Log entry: 4.55.20
